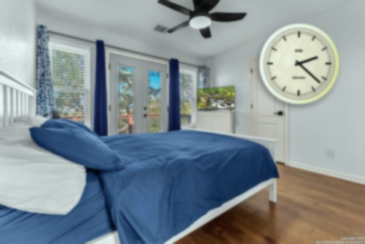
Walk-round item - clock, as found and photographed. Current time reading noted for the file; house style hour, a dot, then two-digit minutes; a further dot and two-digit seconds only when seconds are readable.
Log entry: 2.22
